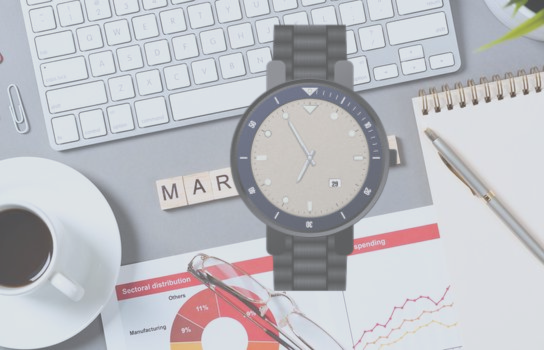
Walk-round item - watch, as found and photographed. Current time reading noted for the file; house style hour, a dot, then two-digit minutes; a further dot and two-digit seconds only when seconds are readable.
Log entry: 6.55
